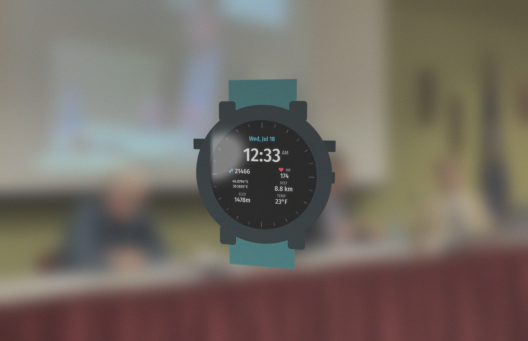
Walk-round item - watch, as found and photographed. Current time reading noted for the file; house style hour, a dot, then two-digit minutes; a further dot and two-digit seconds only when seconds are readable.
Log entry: 12.33
